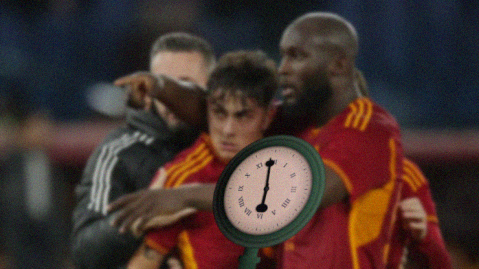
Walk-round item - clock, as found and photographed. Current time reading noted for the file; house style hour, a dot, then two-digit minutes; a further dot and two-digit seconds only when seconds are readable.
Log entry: 5.59
